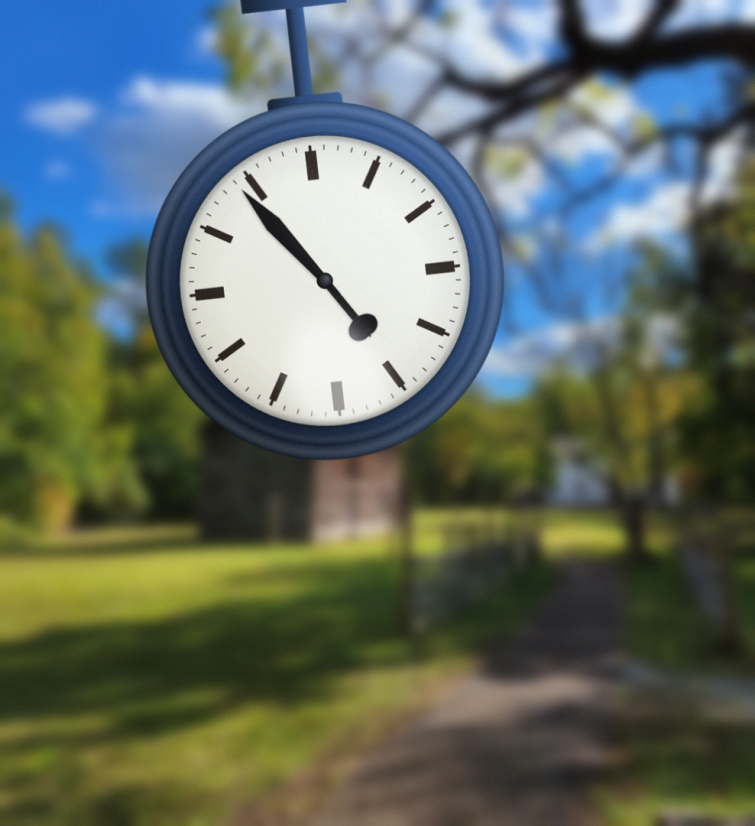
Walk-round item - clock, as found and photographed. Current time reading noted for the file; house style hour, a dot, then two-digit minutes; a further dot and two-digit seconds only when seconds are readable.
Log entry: 4.54
